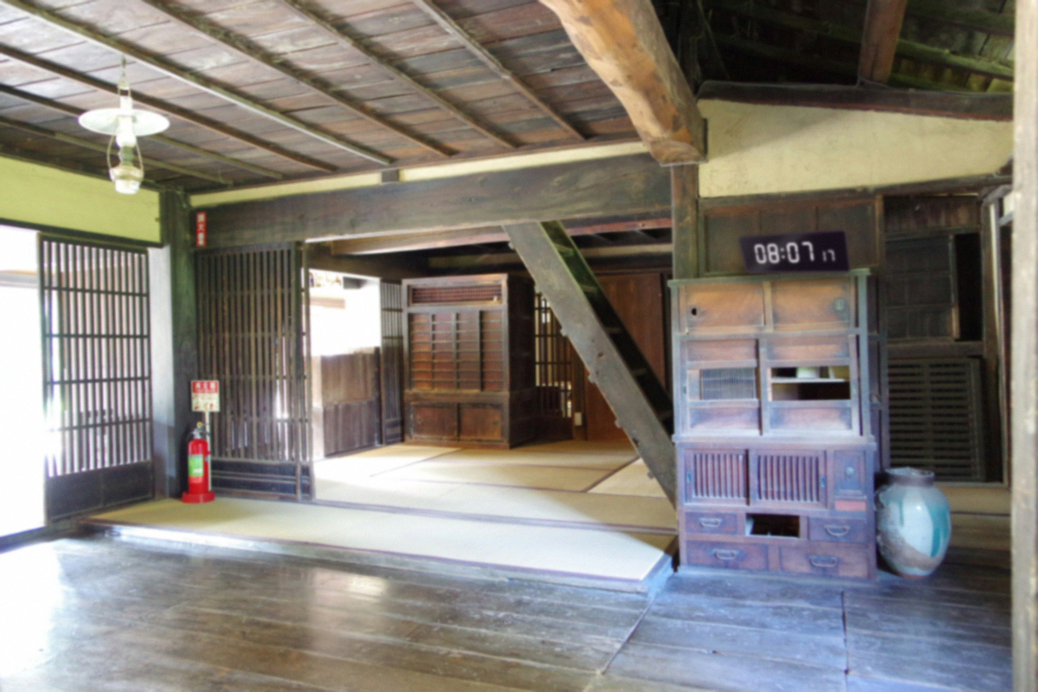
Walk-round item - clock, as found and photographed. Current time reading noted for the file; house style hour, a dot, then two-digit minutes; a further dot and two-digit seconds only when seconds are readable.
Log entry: 8.07
